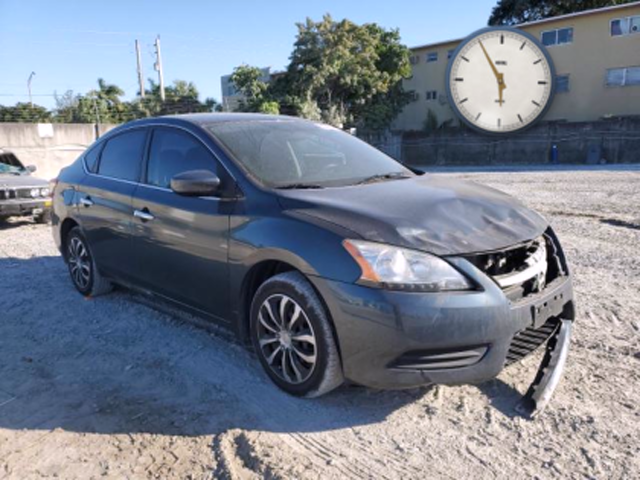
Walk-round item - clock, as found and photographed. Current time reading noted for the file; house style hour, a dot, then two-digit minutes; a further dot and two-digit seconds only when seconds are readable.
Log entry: 5.55
